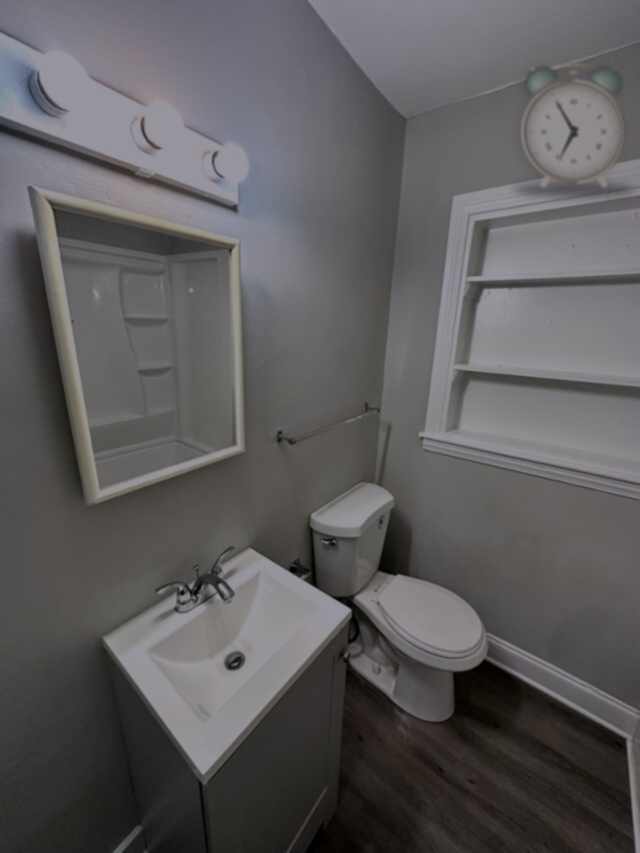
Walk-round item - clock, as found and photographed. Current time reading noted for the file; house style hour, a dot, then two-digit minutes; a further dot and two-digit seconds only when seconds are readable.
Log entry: 6.55
